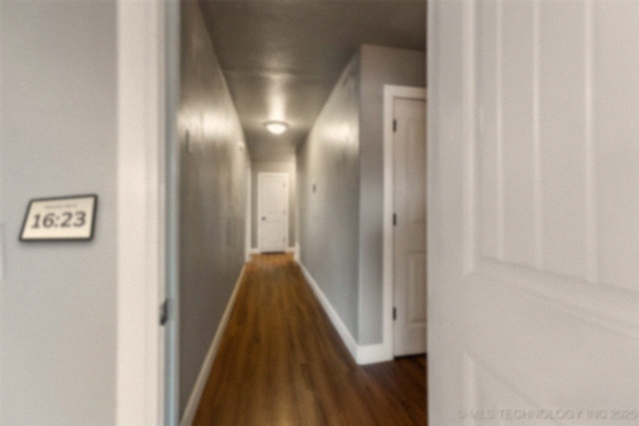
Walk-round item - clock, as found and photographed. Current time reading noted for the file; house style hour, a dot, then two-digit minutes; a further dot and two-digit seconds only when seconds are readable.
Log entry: 16.23
